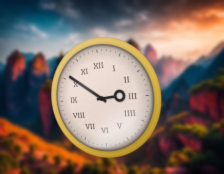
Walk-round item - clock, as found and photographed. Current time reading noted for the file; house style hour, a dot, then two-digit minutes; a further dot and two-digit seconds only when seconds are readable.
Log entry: 2.51
